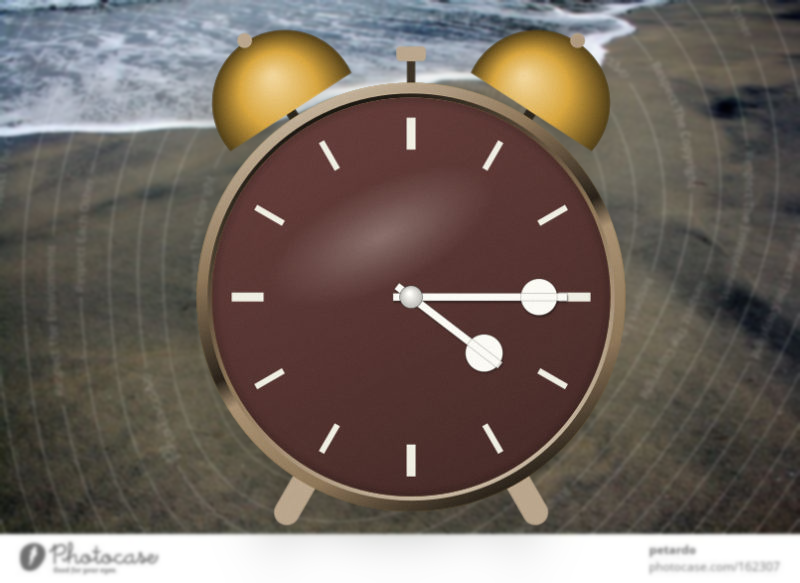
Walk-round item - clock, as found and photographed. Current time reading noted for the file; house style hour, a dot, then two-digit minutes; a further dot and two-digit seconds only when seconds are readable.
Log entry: 4.15
